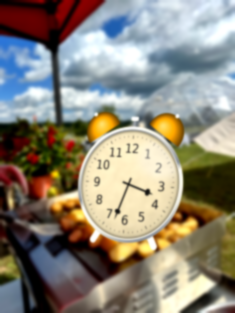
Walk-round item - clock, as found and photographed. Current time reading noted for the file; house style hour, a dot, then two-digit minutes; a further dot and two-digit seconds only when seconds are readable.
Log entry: 3.33
